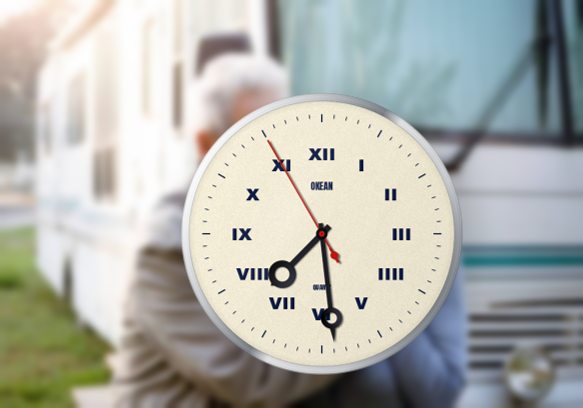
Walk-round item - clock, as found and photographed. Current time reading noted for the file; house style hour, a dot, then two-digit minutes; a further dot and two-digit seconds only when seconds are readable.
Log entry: 7.28.55
